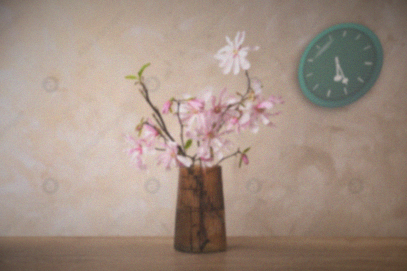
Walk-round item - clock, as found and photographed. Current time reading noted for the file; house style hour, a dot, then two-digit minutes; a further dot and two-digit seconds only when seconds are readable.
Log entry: 5.24
